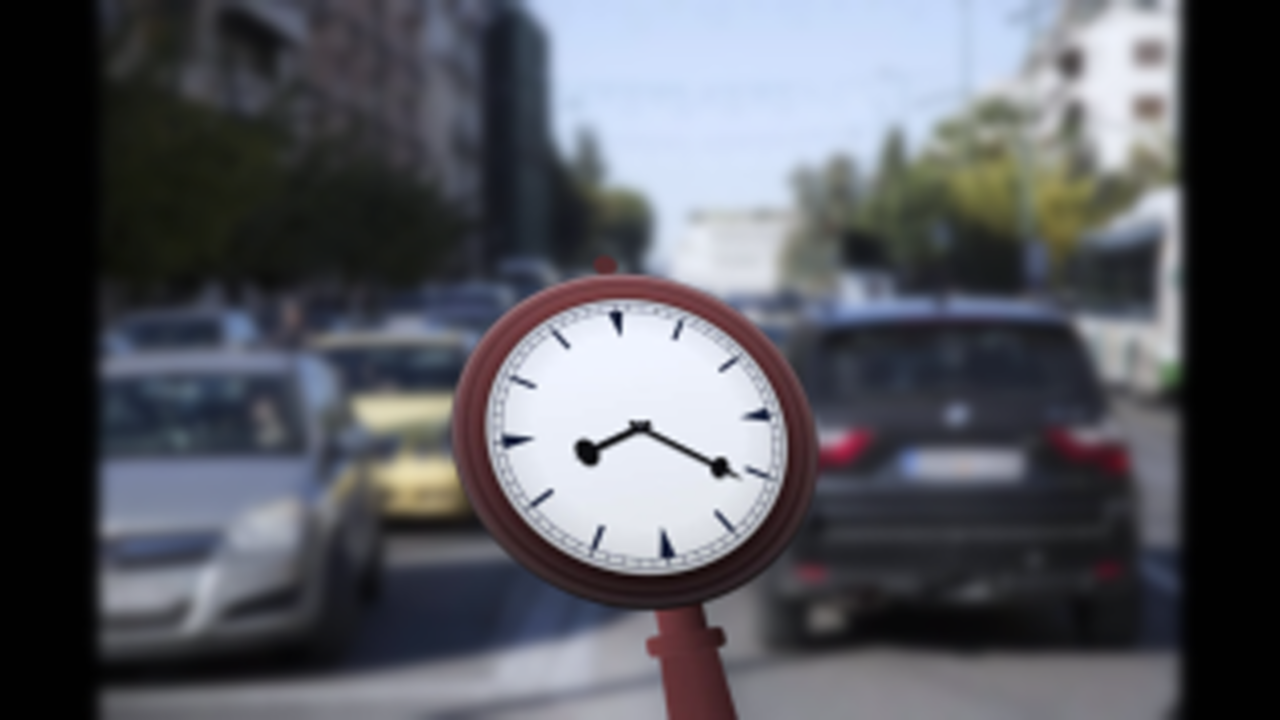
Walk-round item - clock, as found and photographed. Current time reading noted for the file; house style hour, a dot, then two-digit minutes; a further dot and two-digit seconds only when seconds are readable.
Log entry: 8.21
